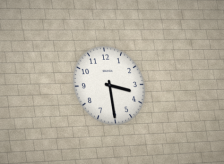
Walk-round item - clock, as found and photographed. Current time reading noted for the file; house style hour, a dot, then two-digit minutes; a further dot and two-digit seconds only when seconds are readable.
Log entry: 3.30
